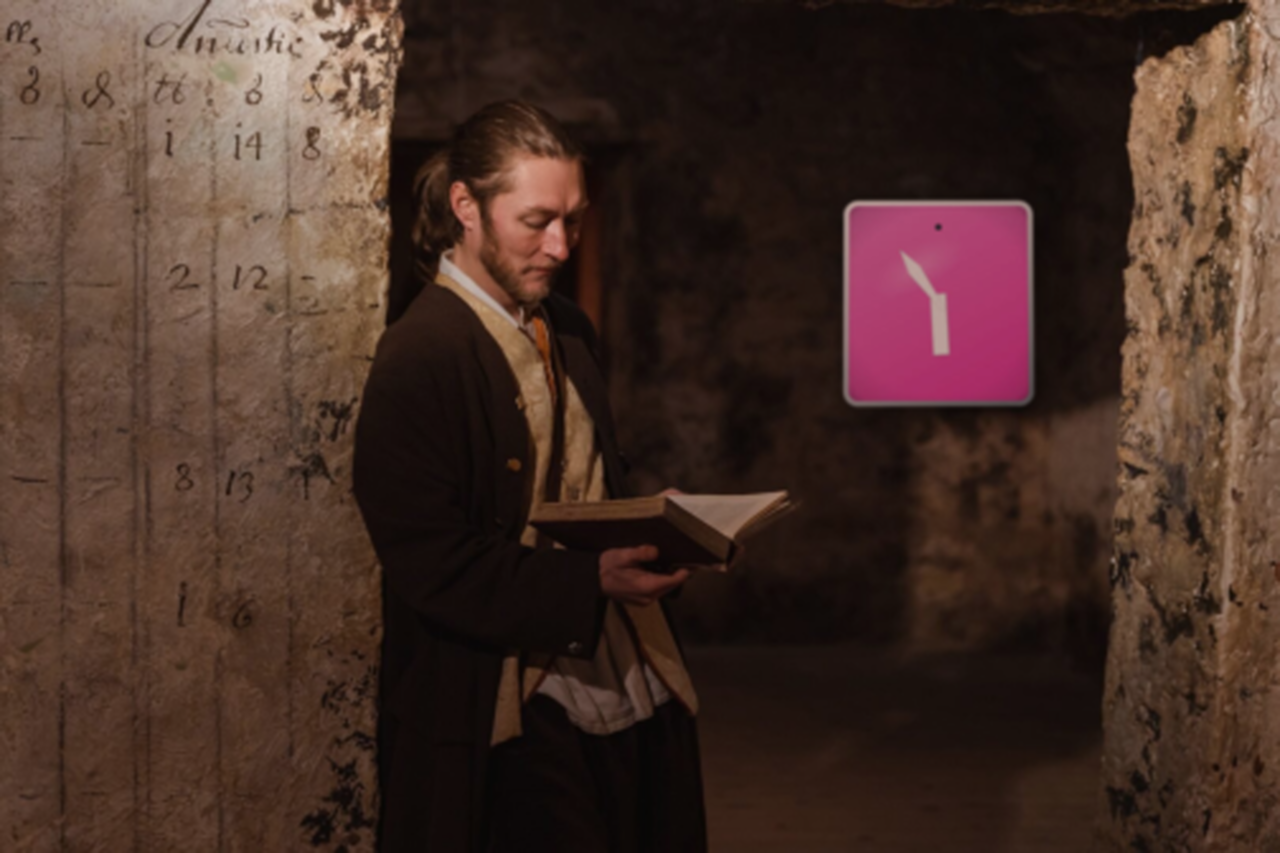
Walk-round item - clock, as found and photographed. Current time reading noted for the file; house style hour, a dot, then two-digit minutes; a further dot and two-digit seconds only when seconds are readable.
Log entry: 5.54
